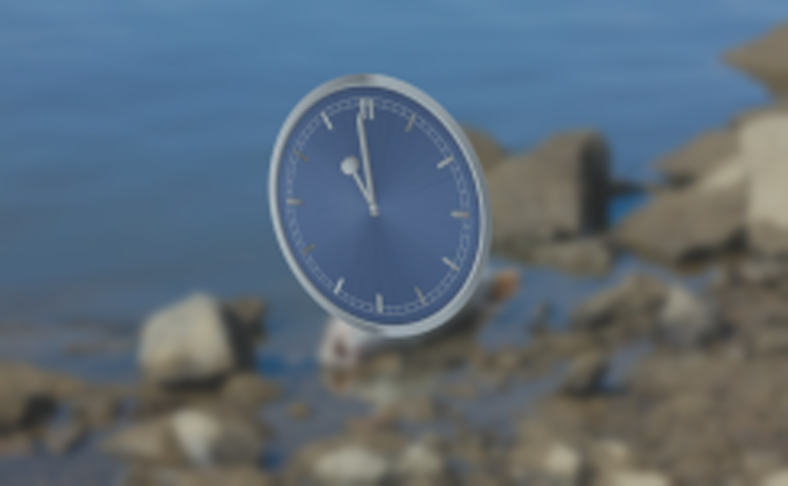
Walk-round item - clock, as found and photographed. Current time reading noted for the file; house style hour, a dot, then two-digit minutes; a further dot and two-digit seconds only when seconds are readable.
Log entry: 10.59
